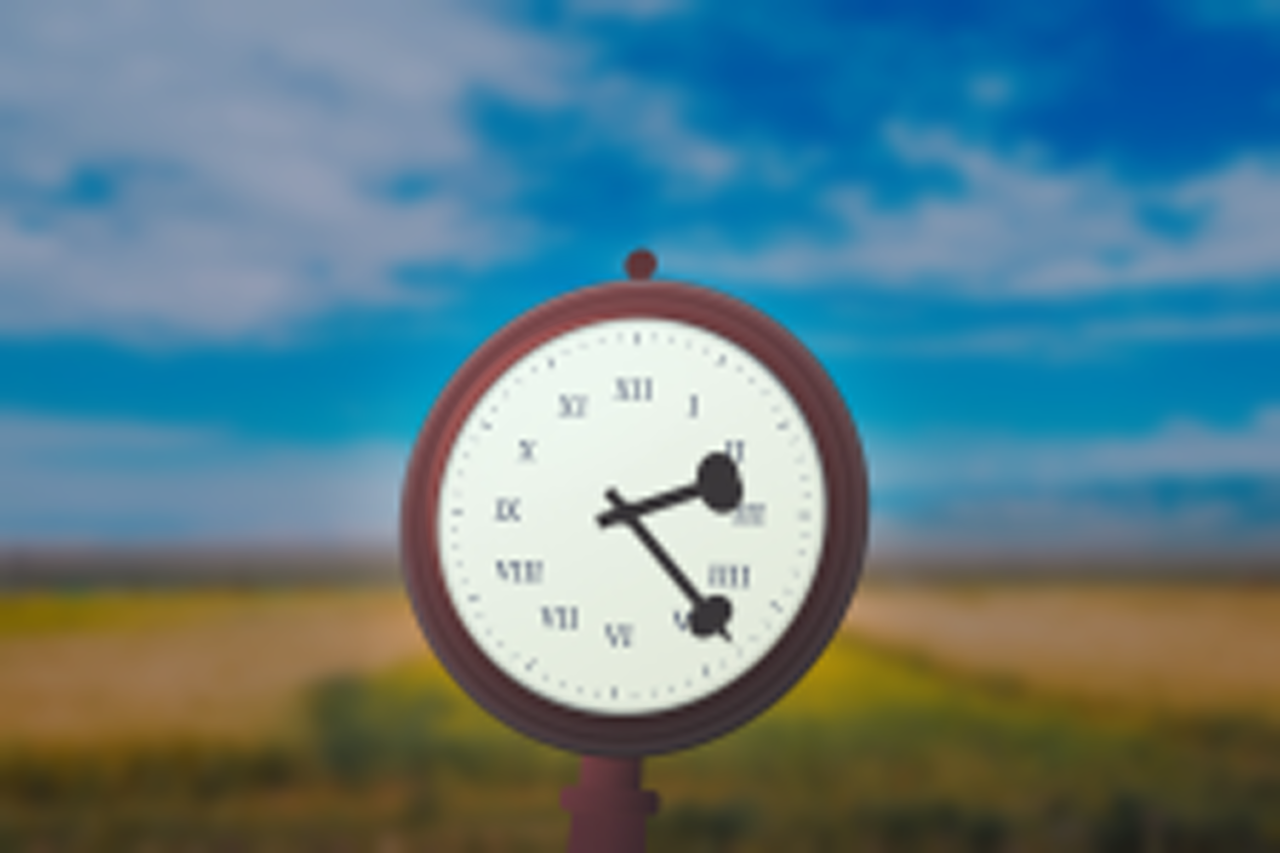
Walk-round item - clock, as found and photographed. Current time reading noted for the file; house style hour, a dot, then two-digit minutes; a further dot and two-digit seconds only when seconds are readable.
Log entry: 2.23
